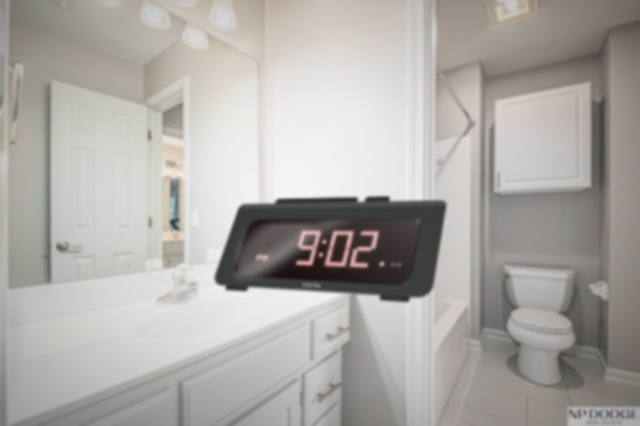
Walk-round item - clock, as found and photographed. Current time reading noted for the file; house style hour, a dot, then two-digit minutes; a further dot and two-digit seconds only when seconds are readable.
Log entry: 9.02
